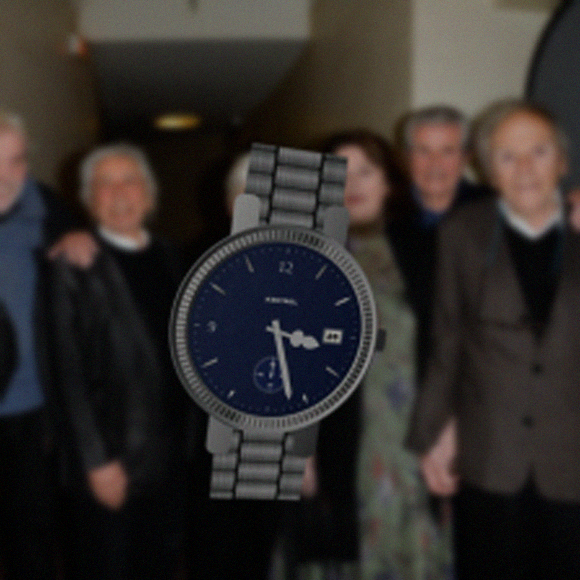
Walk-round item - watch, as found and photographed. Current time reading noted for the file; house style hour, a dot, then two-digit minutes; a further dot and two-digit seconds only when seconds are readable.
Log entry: 3.27
